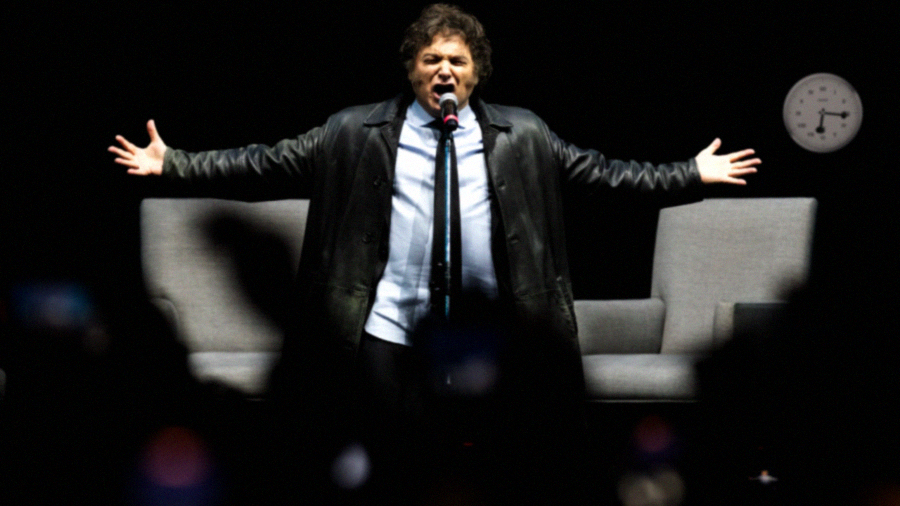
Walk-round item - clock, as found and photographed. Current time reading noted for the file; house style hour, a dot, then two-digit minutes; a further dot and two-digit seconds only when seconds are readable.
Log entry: 6.16
